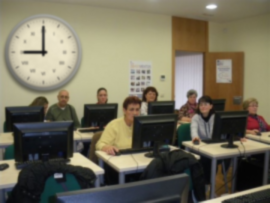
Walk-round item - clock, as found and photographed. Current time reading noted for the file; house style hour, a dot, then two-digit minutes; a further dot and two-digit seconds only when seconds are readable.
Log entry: 9.00
